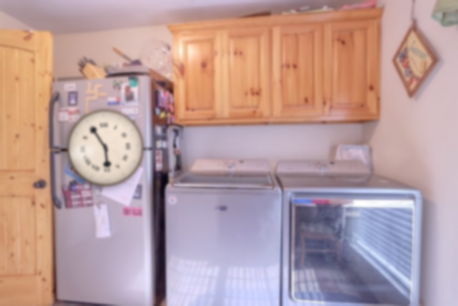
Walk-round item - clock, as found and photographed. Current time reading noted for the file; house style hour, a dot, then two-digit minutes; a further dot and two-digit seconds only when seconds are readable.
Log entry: 5.55
